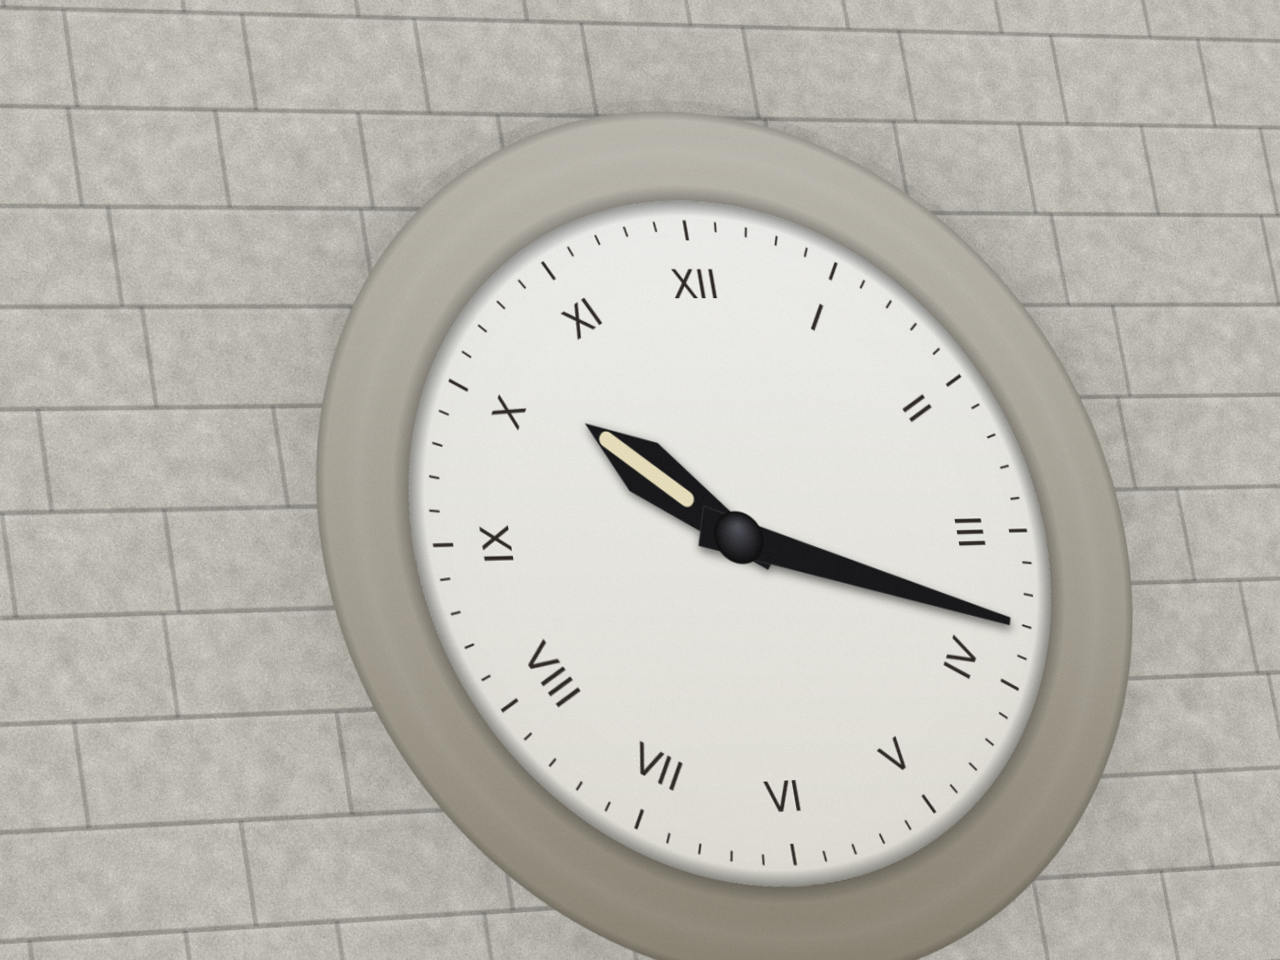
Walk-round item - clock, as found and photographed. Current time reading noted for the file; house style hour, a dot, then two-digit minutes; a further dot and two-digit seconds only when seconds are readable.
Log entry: 10.18
